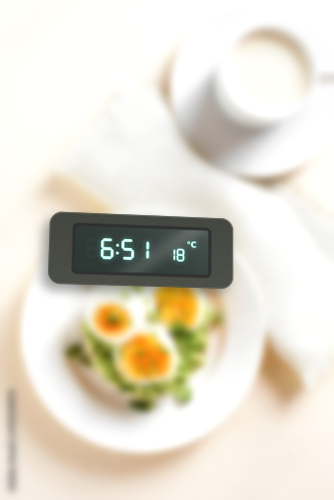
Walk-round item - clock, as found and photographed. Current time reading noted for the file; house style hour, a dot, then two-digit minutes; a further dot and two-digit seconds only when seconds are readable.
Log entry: 6.51
